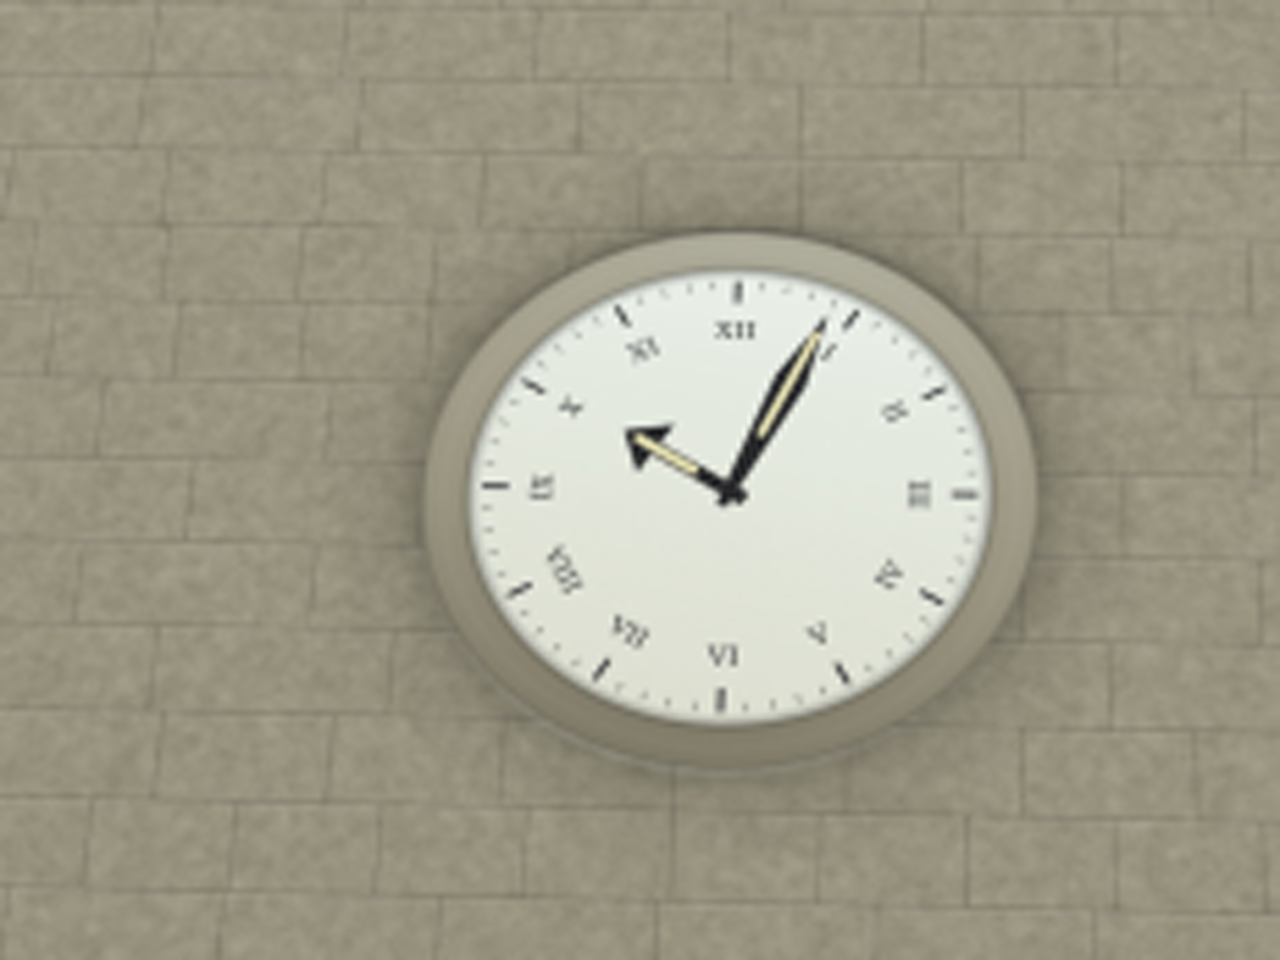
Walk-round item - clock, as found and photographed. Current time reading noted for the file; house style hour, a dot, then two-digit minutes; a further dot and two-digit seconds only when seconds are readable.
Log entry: 10.04
